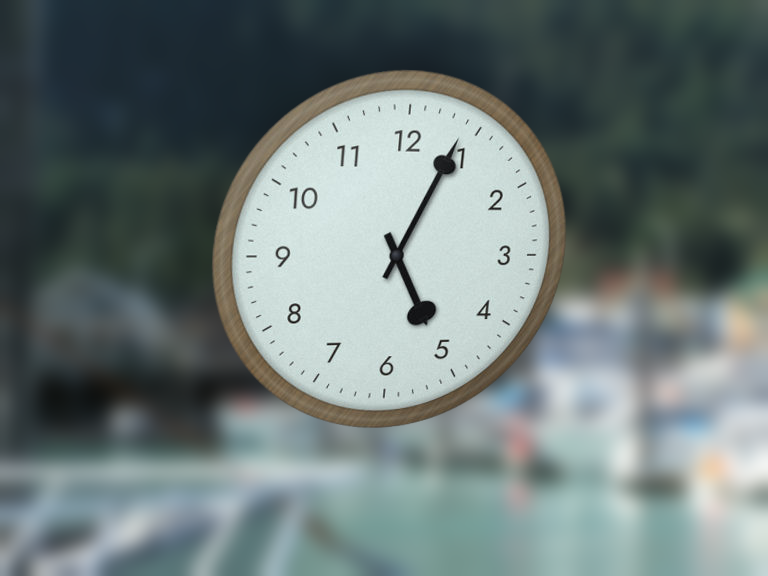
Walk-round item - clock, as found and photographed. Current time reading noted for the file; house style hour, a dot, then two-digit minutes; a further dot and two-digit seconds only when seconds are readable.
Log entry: 5.04
